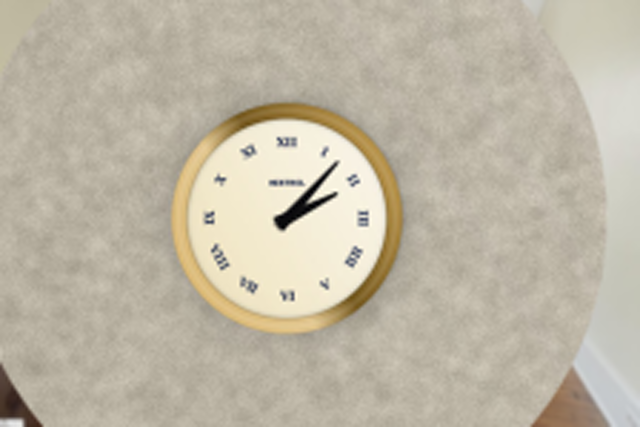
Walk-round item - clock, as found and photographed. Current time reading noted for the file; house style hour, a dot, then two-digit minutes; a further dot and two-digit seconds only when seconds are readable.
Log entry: 2.07
